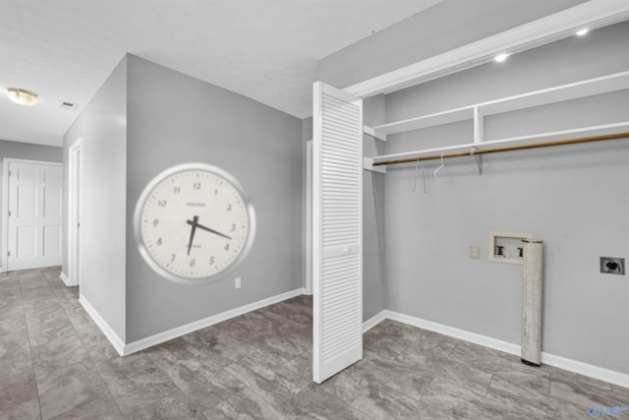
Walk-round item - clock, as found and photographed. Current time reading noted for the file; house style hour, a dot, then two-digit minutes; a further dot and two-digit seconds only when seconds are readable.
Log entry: 6.18
